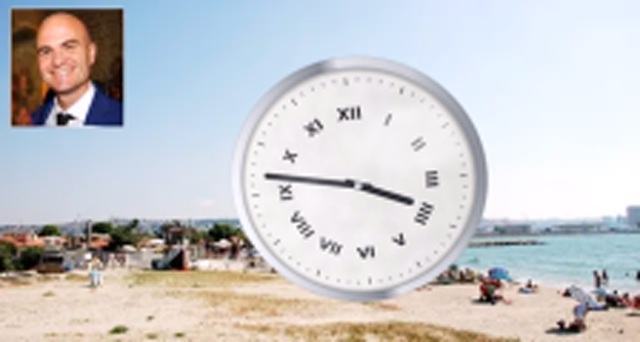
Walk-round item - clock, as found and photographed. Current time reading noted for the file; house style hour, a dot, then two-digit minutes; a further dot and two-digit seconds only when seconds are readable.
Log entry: 3.47
